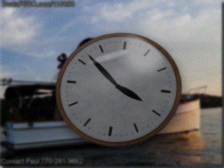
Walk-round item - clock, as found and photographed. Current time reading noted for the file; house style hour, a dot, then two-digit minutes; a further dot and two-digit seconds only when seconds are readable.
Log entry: 3.52
